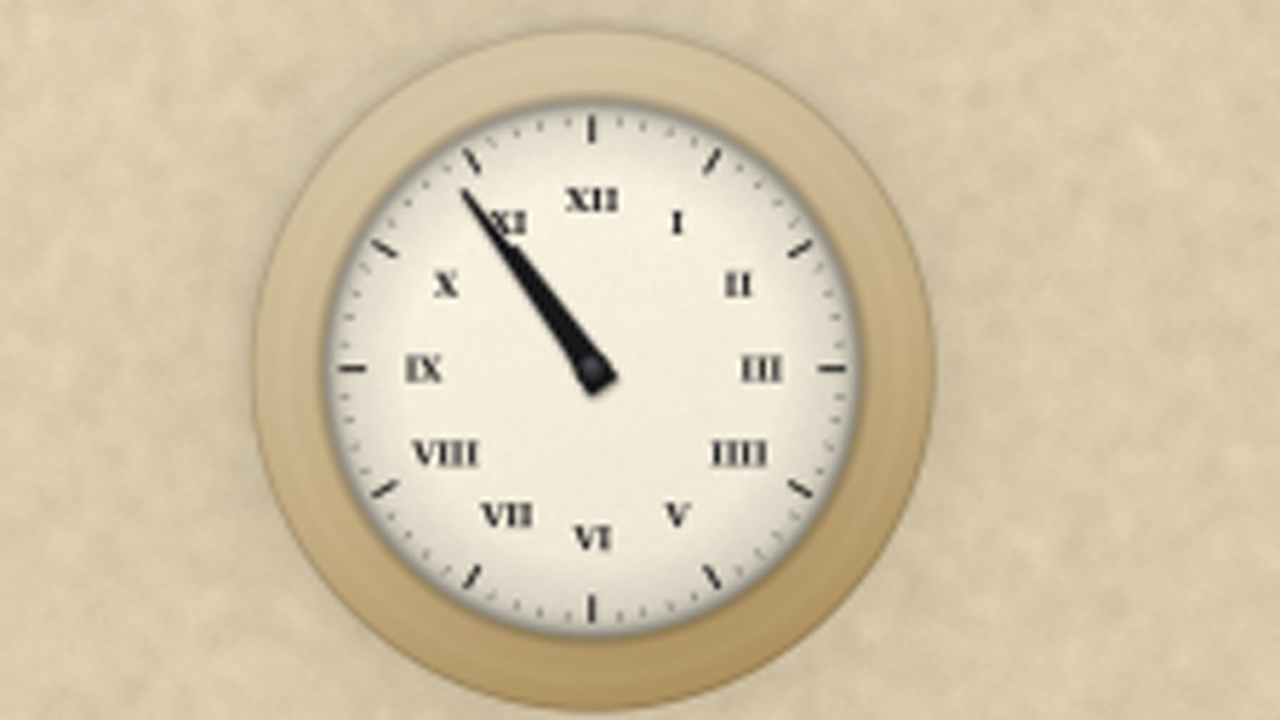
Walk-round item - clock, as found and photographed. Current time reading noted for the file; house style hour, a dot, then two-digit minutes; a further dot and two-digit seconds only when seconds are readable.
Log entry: 10.54
